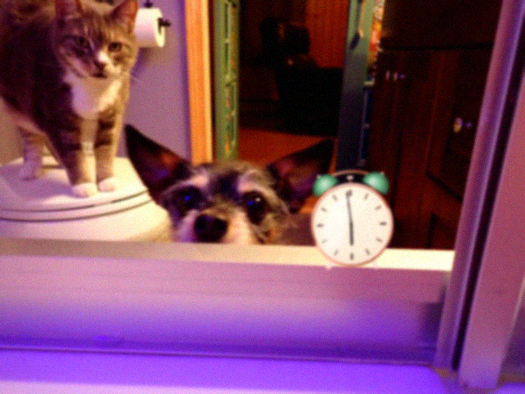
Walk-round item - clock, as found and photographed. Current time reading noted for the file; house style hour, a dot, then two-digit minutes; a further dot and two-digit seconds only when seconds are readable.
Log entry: 5.59
